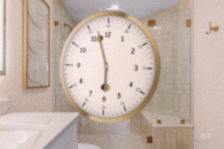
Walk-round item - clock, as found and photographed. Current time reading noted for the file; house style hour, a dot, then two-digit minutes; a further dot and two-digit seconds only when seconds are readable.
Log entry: 5.57
